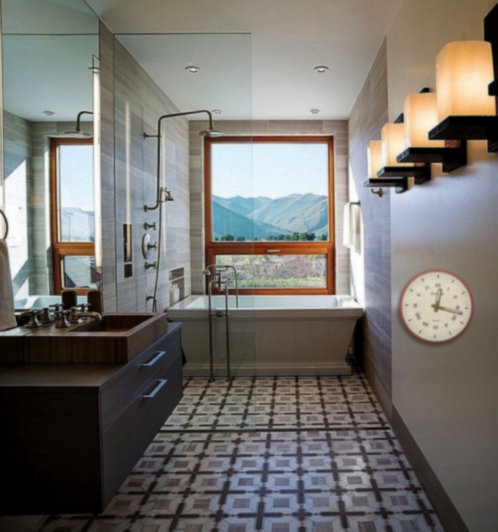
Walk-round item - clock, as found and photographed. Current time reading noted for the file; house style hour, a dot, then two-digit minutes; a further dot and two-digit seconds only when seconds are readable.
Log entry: 12.17
